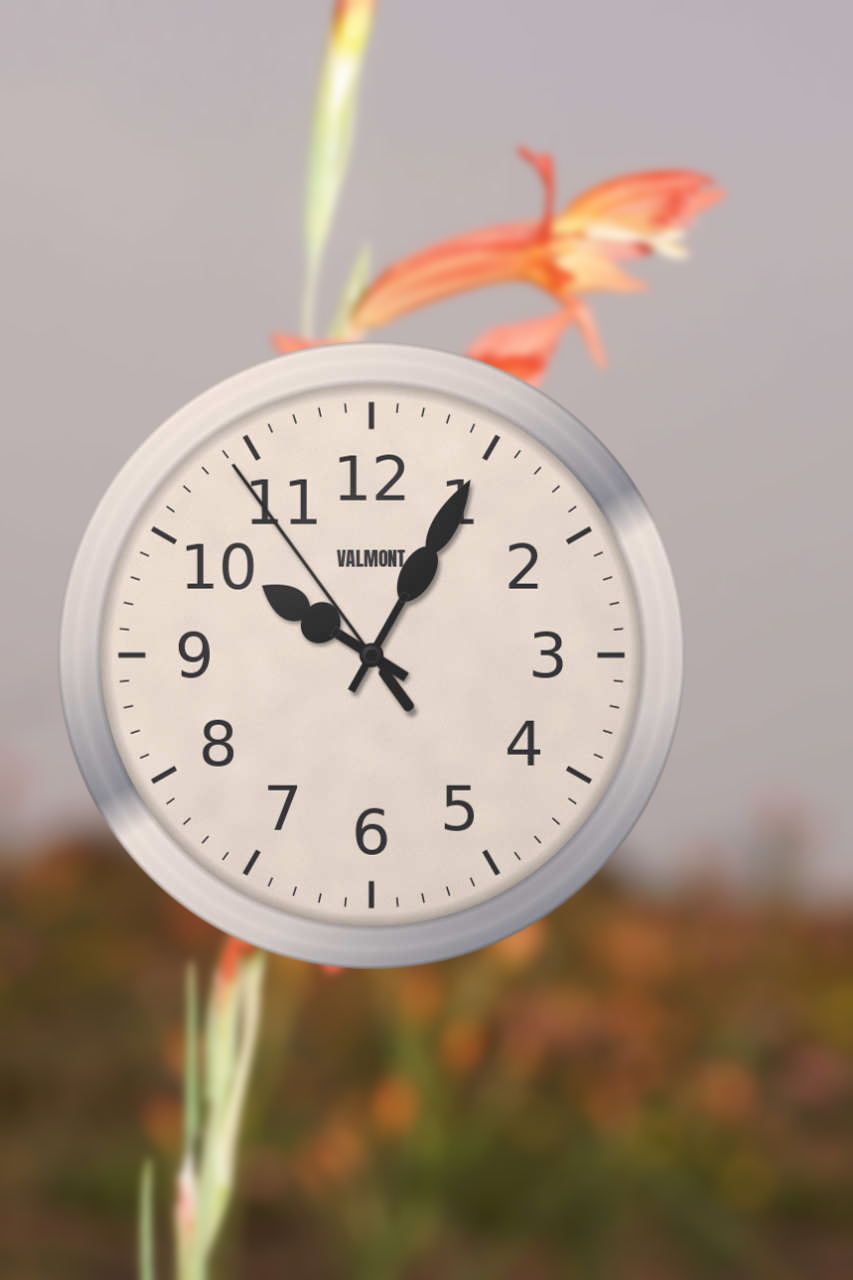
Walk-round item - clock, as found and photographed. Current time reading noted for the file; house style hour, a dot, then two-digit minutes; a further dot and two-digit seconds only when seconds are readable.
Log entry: 10.04.54
